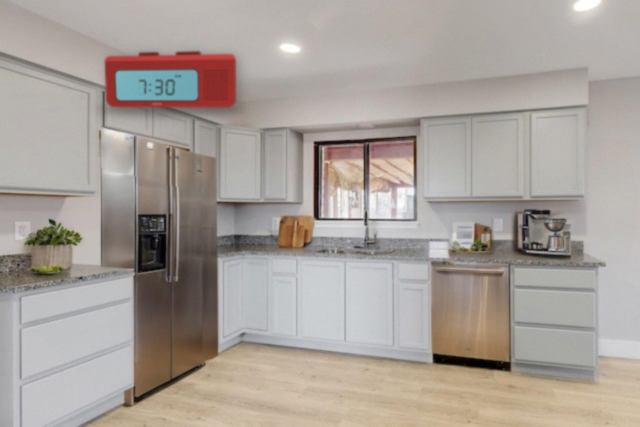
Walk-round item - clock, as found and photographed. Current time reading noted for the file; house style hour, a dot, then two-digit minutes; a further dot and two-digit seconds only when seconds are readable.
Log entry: 7.30
